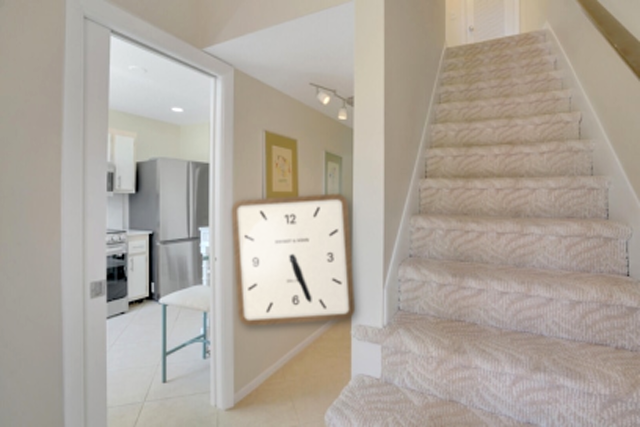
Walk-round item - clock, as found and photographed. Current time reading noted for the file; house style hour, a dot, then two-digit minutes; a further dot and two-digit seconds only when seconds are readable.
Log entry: 5.27
